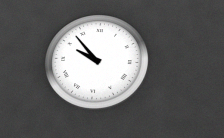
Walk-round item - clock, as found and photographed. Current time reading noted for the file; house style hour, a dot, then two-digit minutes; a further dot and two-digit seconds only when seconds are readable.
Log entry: 9.53
